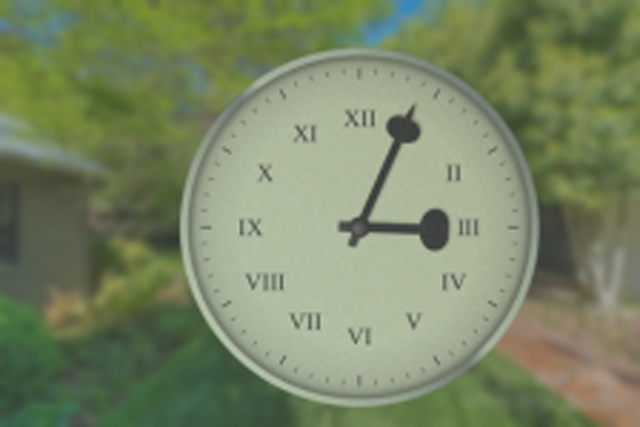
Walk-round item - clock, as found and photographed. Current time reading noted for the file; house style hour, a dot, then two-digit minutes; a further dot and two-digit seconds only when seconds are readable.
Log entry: 3.04
